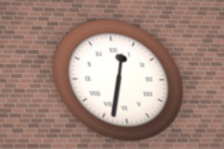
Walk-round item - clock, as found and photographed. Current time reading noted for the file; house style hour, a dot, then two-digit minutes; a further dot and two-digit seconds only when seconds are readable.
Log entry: 12.33
